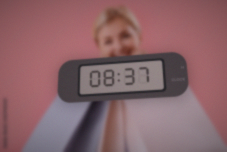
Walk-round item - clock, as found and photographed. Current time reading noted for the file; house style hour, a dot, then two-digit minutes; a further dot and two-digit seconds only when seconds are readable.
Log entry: 8.37
